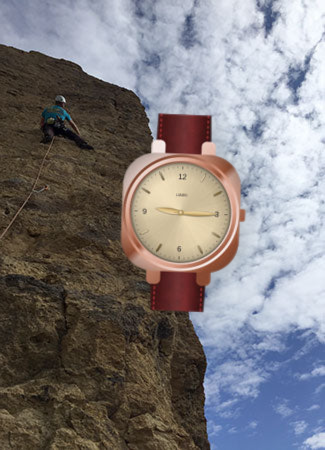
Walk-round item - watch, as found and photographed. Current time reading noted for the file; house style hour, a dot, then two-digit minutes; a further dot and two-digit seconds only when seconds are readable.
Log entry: 9.15
